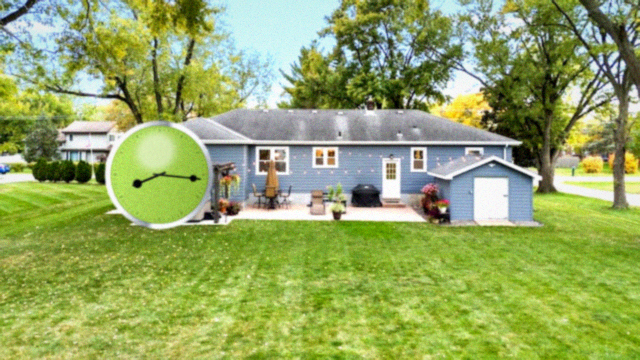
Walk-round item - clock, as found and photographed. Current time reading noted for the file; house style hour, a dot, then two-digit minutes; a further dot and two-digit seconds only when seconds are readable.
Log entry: 8.16
